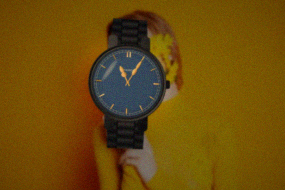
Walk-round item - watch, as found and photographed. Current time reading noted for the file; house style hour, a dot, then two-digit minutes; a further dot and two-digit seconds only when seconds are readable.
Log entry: 11.05
